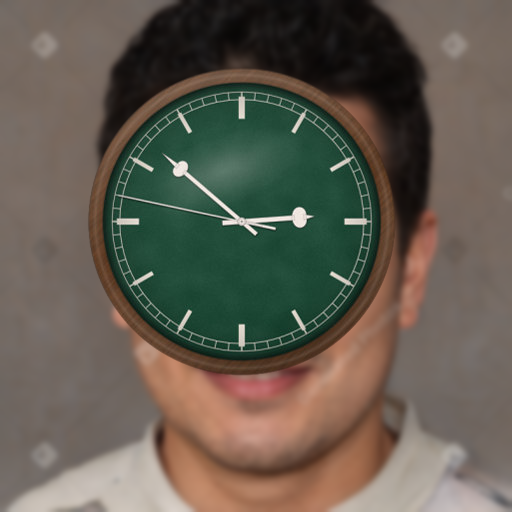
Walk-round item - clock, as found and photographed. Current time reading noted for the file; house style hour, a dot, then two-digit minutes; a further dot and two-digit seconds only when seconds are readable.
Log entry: 2.51.47
